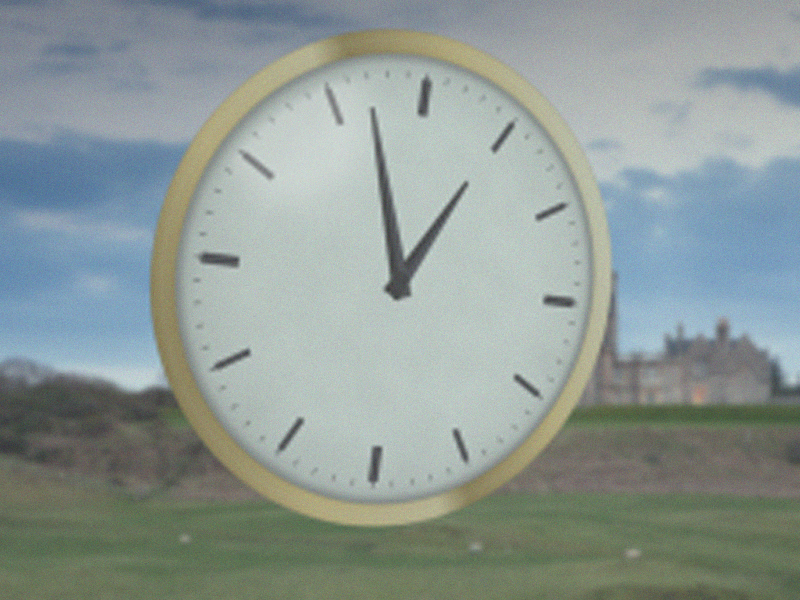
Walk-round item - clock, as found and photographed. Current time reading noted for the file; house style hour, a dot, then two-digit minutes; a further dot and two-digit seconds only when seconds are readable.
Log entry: 12.57
